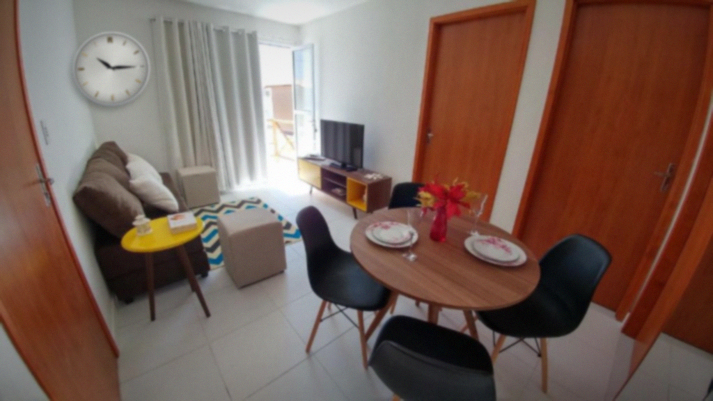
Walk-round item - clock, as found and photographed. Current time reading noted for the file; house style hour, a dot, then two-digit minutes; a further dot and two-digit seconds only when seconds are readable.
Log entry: 10.15
